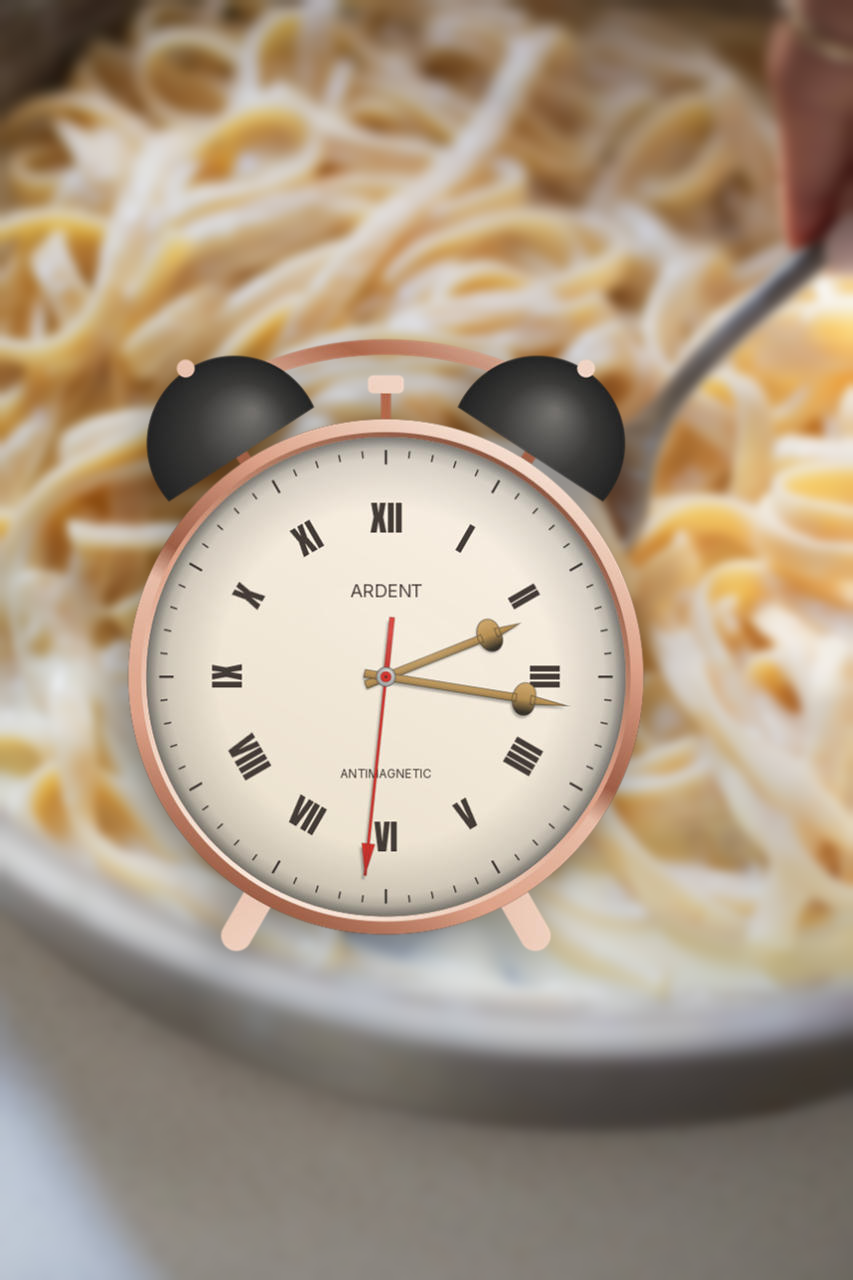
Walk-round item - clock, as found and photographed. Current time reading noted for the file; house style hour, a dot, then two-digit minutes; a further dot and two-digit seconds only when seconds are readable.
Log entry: 2.16.31
